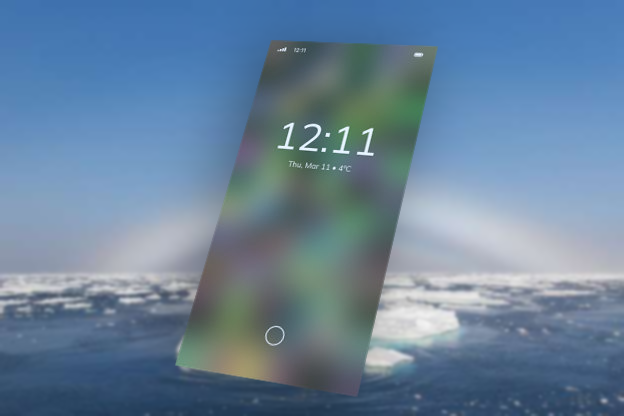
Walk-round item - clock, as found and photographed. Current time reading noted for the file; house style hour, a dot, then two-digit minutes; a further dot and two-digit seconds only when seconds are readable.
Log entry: 12.11
